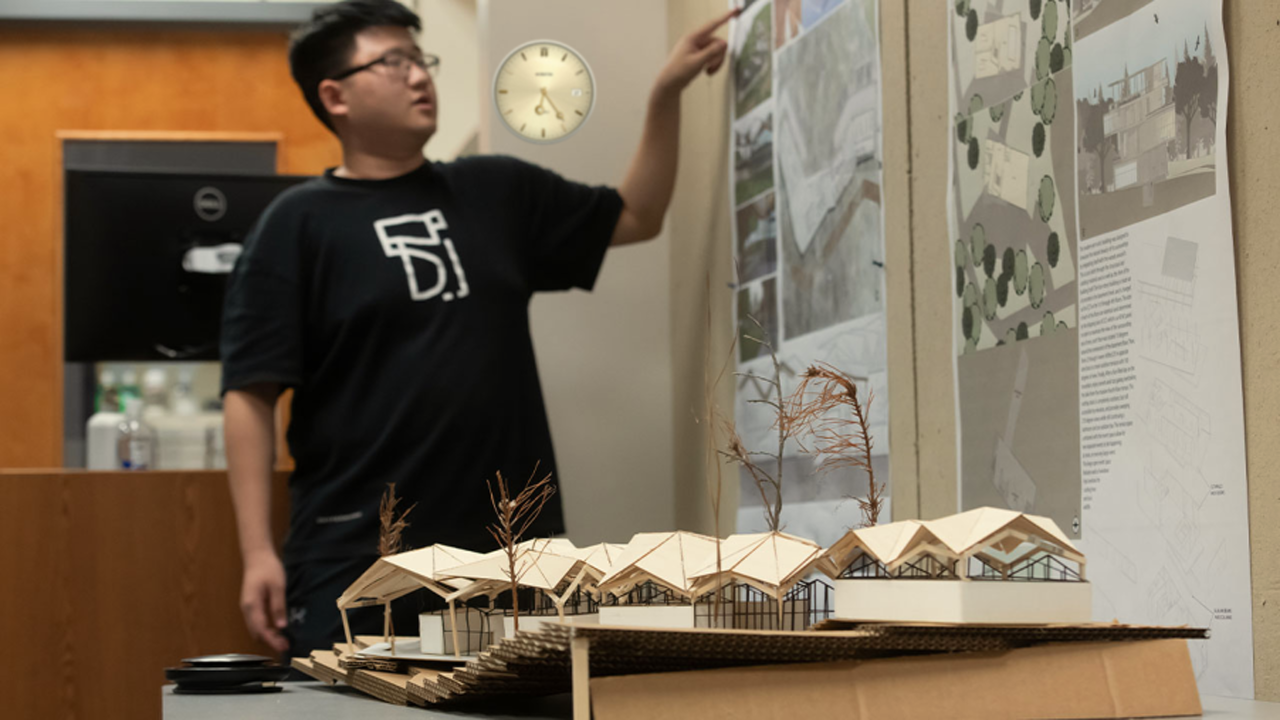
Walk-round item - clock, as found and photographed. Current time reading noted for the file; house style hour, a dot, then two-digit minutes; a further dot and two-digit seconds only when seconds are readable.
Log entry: 6.24
